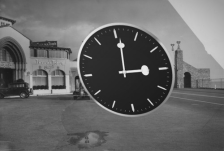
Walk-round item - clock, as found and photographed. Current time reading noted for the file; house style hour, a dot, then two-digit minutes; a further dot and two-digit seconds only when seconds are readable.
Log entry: 3.01
